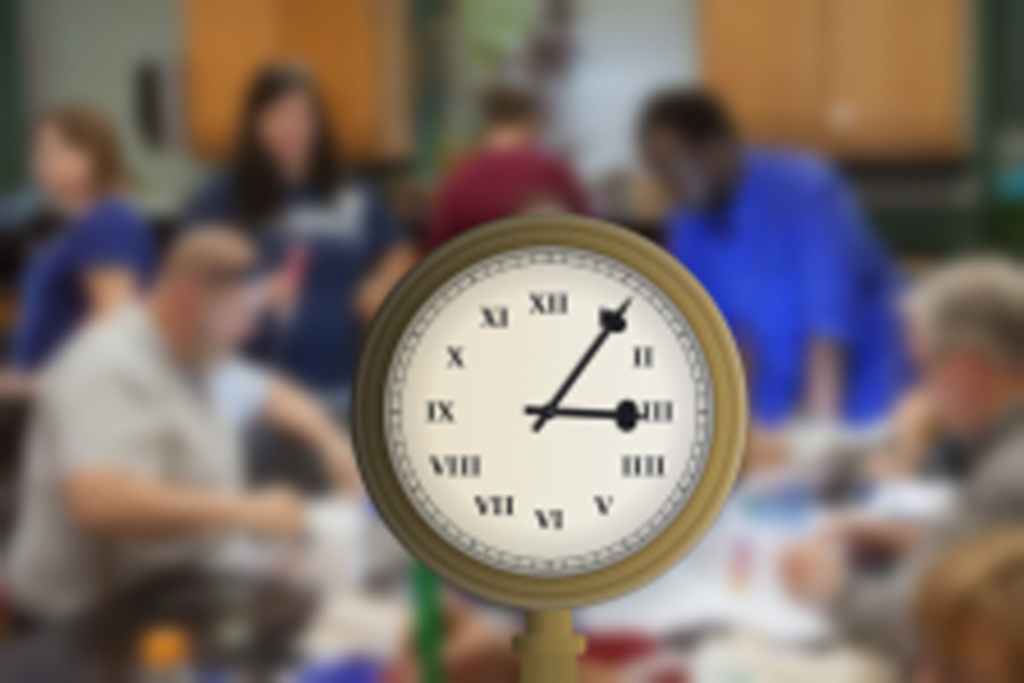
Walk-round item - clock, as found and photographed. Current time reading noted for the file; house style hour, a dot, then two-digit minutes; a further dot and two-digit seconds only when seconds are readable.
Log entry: 3.06
